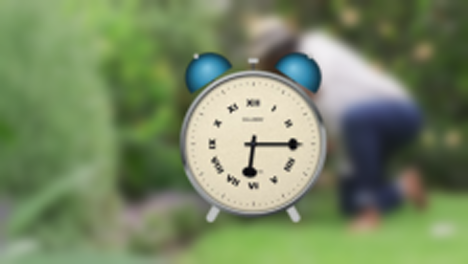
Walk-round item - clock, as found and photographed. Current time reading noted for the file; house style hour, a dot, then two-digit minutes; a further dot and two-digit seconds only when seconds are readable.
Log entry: 6.15
